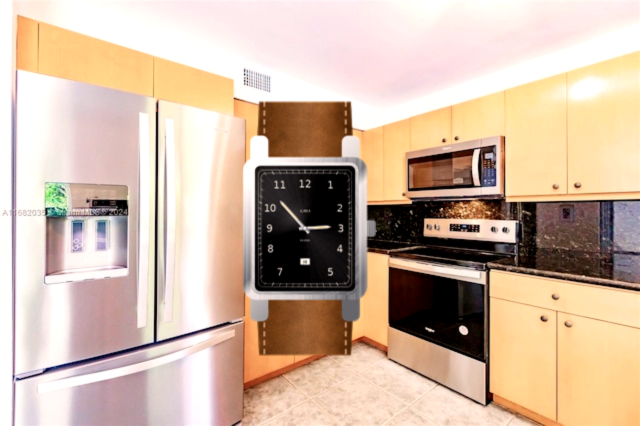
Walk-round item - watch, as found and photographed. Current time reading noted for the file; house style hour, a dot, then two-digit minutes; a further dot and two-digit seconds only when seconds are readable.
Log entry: 2.53
